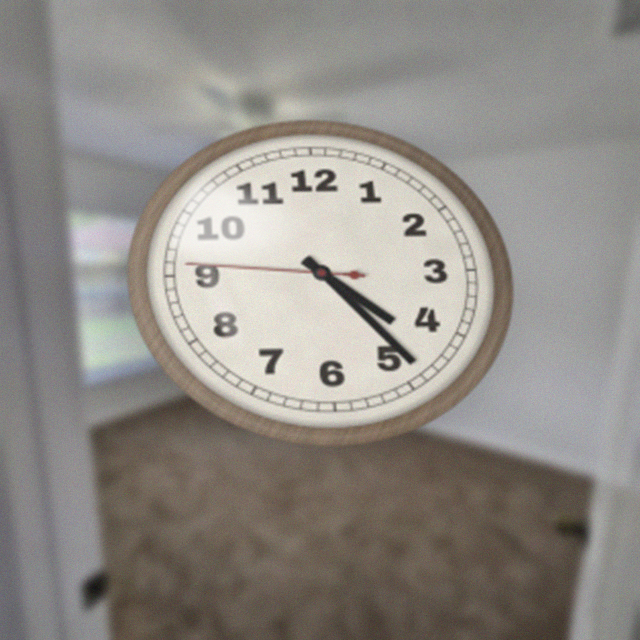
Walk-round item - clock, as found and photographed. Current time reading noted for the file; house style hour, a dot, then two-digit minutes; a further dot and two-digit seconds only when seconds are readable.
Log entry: 4.23.46
